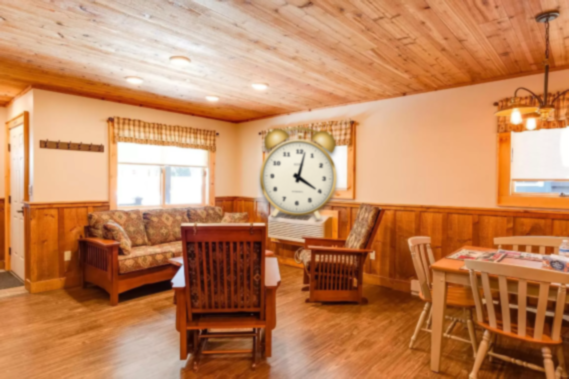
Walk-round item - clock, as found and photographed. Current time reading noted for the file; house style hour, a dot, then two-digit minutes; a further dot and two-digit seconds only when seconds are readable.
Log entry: 4.02
